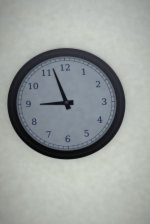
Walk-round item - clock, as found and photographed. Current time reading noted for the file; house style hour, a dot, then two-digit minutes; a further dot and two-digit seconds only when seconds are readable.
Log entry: 8.57
